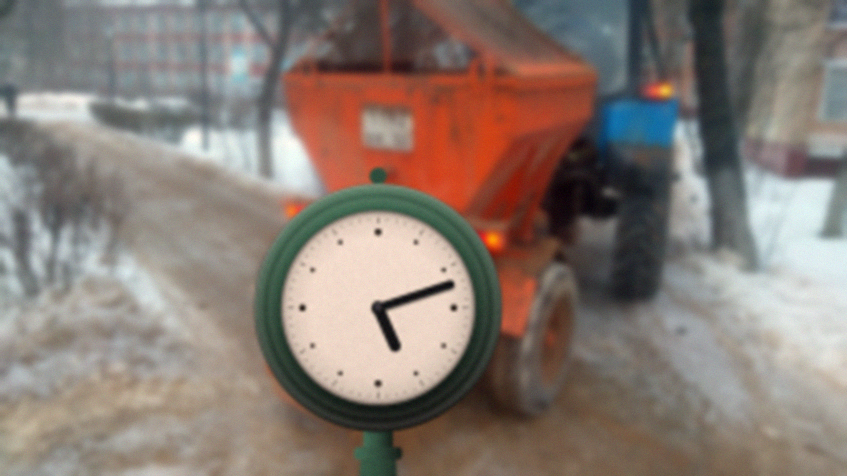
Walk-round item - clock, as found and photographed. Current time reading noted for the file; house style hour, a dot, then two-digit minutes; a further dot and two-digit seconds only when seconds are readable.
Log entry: 5.12
